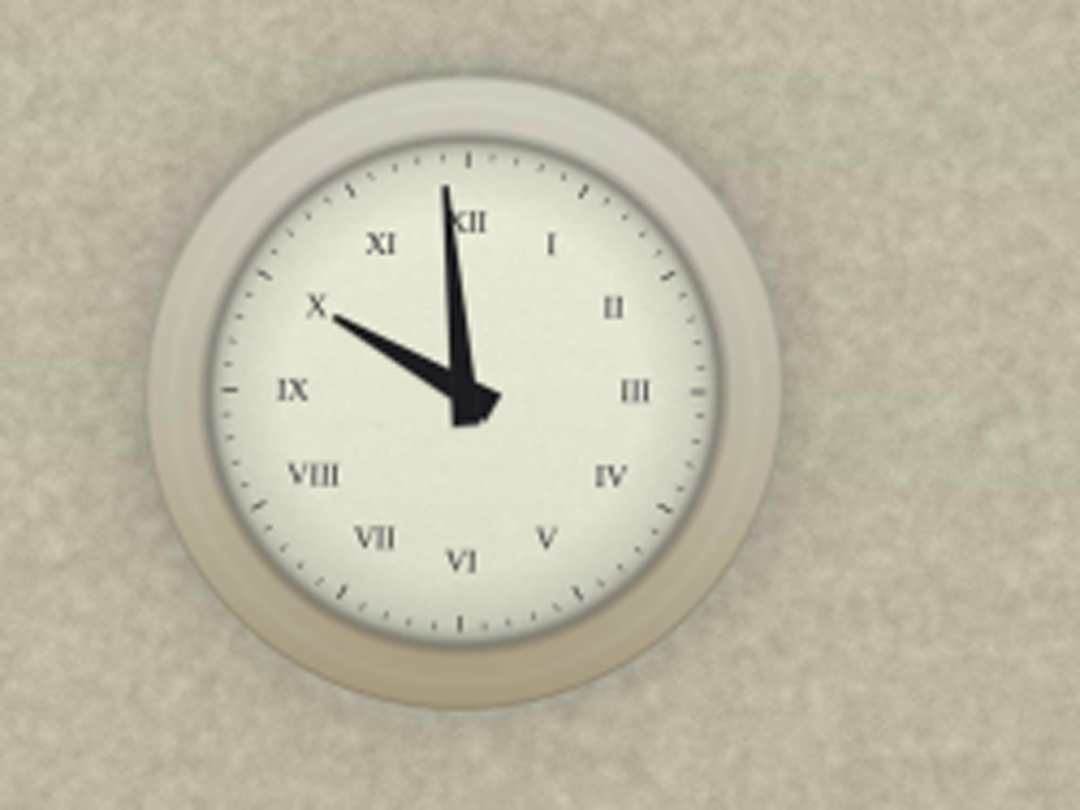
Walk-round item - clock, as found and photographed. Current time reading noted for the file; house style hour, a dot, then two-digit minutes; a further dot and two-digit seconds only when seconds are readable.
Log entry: 9.59
